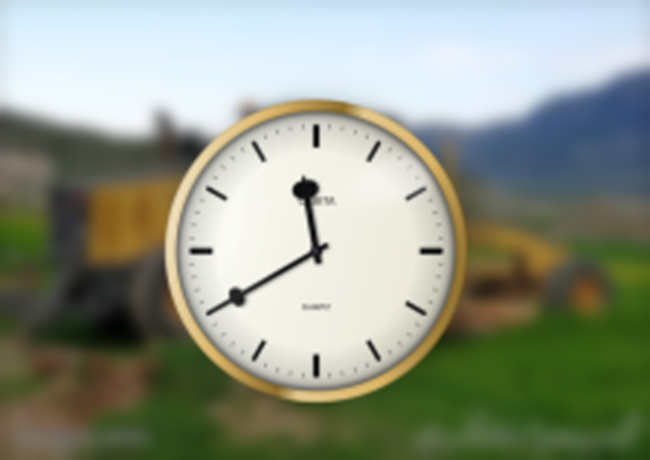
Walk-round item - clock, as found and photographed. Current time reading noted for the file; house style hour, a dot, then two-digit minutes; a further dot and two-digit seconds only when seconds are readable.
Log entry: 11.40
